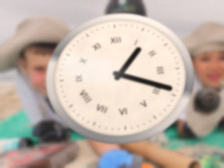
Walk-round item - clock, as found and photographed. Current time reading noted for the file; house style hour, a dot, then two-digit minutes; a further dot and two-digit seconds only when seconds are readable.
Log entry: 1.19
